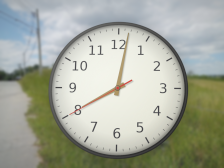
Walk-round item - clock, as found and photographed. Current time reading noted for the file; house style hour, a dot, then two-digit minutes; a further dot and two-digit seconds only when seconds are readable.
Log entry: 8.01.40
